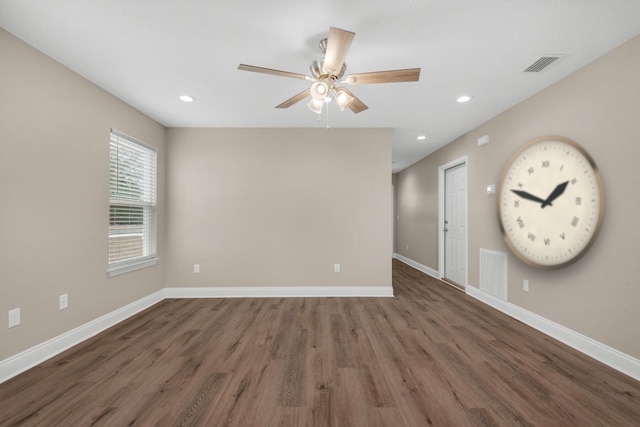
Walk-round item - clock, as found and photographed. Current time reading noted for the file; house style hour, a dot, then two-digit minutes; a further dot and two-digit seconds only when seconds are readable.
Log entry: 1.48
